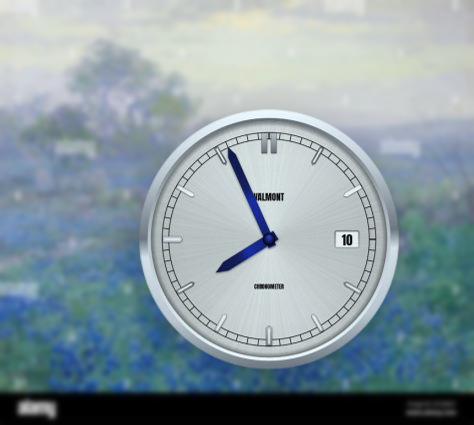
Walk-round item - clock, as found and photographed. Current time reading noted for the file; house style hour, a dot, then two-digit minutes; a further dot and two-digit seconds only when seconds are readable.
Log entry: 7.56
